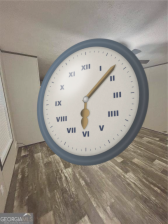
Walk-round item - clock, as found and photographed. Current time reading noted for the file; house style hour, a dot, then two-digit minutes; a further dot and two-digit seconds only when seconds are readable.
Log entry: 6.08
